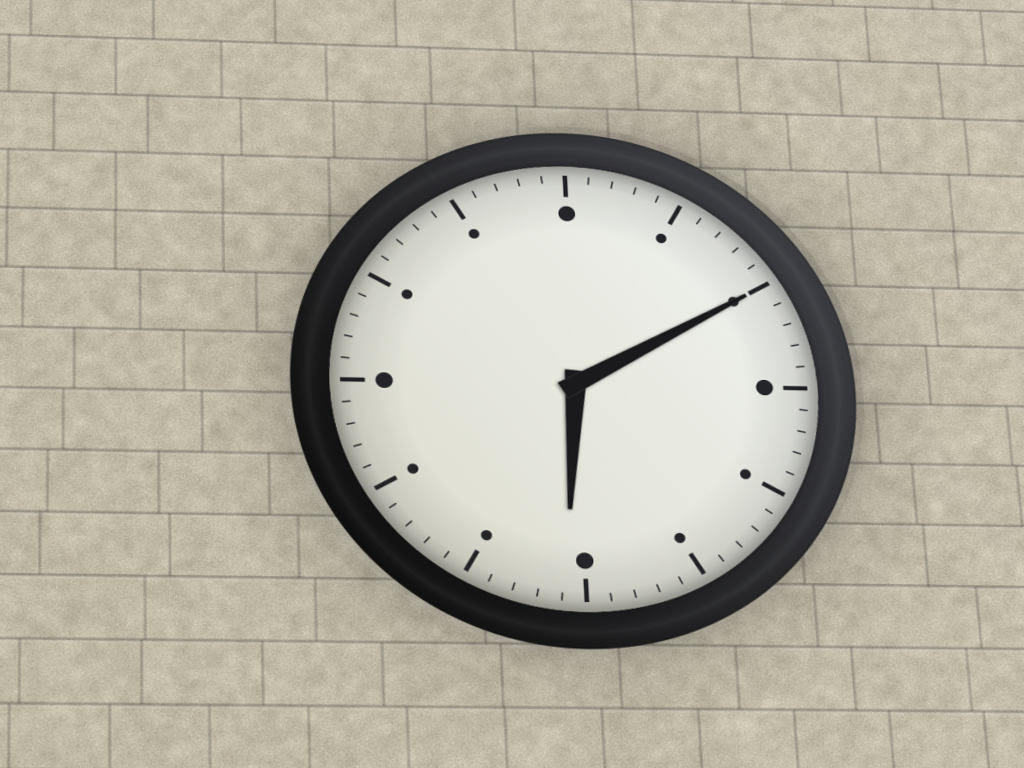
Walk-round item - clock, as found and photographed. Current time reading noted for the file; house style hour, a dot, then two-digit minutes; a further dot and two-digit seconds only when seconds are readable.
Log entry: 6.10
